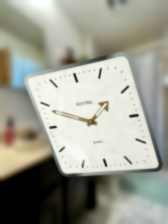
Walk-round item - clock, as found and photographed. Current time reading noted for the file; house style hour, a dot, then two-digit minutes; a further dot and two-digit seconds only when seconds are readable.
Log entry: 1.49
